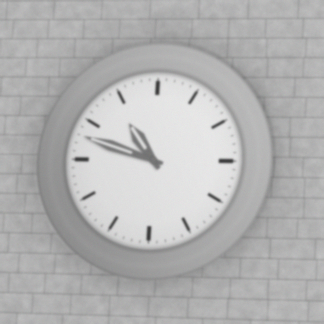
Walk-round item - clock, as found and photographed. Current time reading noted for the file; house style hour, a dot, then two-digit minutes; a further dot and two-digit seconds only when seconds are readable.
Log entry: 10.48
